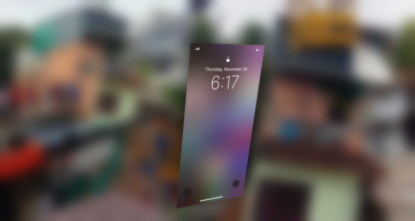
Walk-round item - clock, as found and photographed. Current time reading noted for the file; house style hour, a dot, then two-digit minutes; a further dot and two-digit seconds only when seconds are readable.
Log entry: 6.17
